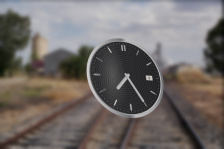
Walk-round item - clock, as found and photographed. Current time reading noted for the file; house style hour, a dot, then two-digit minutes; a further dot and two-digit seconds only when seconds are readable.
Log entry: 7.25
